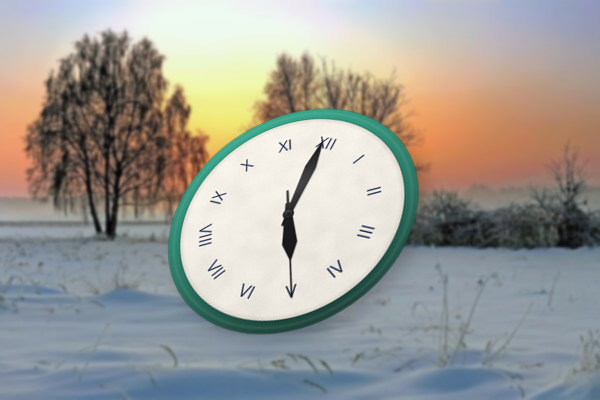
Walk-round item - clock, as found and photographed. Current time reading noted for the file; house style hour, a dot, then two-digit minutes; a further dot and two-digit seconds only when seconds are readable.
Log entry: 4.59.25
